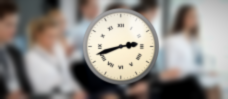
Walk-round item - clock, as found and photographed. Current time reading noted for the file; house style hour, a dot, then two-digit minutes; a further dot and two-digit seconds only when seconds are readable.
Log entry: 2.42
